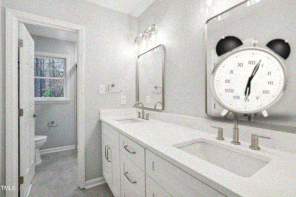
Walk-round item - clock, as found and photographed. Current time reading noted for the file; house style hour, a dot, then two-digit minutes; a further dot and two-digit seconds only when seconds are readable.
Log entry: 6.03
